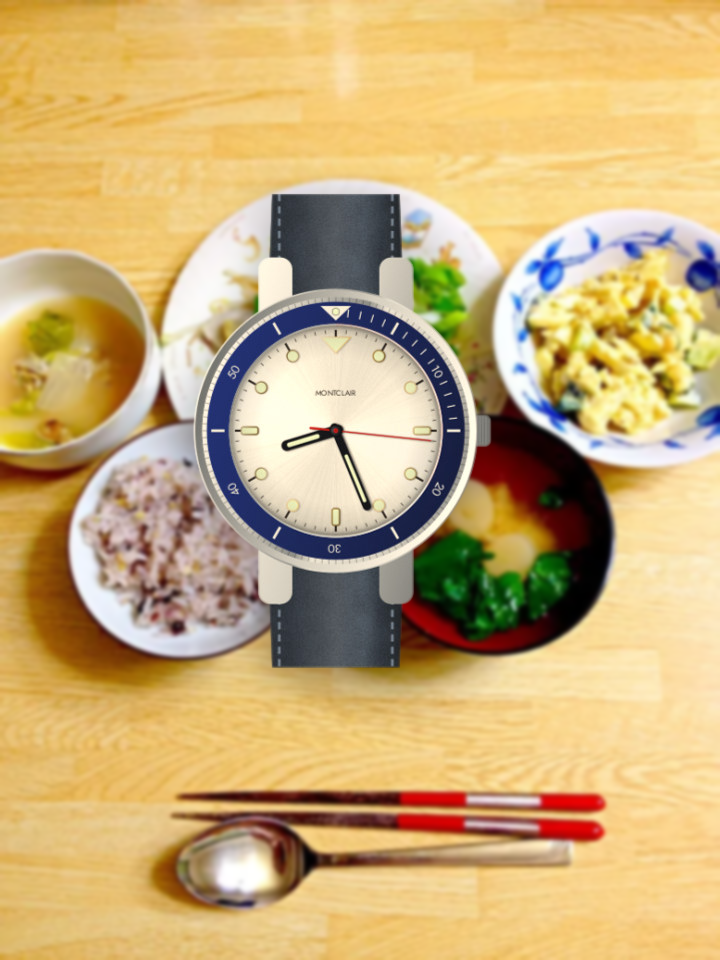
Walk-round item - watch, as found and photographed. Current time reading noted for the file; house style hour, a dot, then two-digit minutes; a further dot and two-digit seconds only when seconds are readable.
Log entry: 8.26.16
